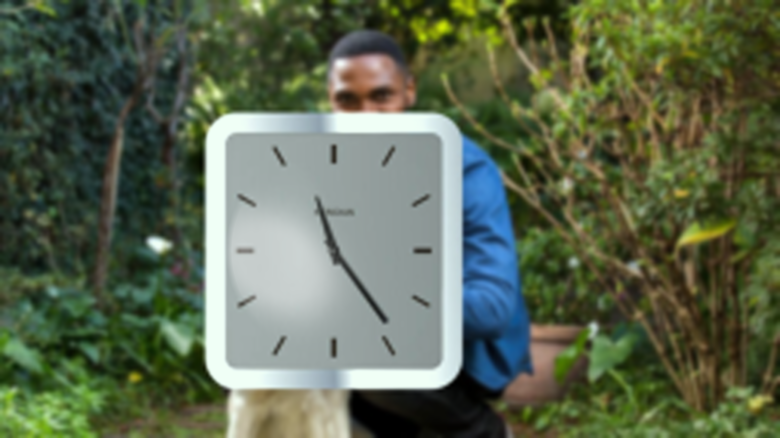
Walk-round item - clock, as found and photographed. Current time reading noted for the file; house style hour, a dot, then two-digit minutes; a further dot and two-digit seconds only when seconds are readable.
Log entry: 11.24
